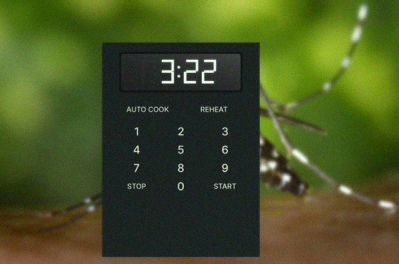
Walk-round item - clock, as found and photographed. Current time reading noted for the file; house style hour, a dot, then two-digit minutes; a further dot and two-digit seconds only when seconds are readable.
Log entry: 3.22
